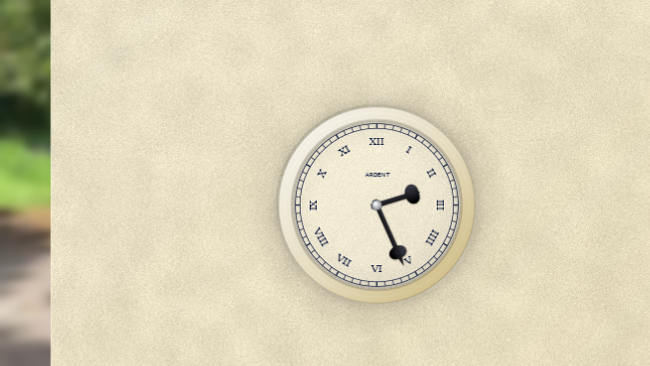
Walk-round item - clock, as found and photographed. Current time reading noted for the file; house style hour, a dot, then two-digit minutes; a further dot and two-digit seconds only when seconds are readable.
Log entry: 2.26
